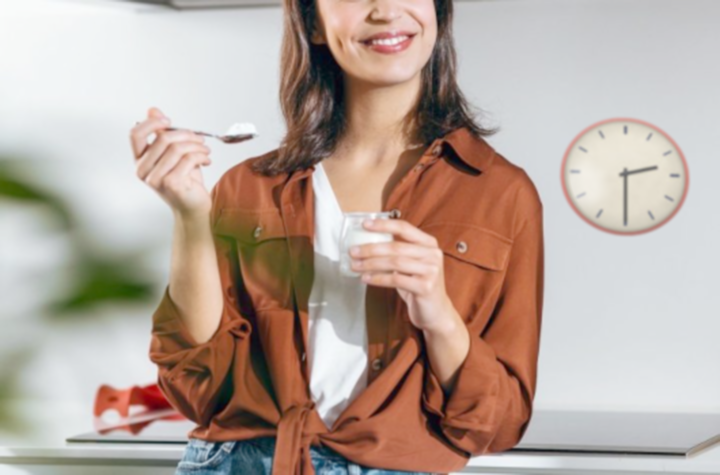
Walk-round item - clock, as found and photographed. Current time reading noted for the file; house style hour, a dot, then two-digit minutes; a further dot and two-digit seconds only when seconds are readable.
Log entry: 2.30
